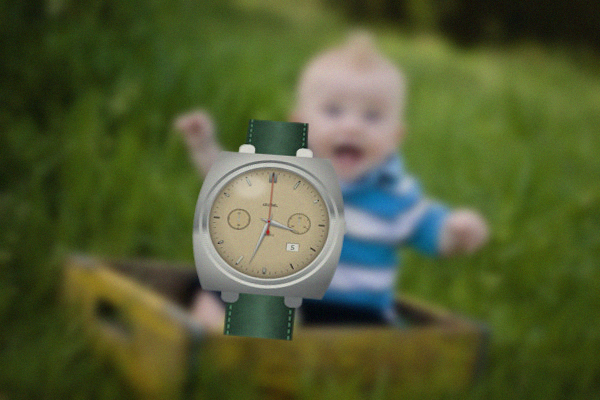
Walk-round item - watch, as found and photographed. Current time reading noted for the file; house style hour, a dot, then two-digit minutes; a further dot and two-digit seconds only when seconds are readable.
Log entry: 3.33
